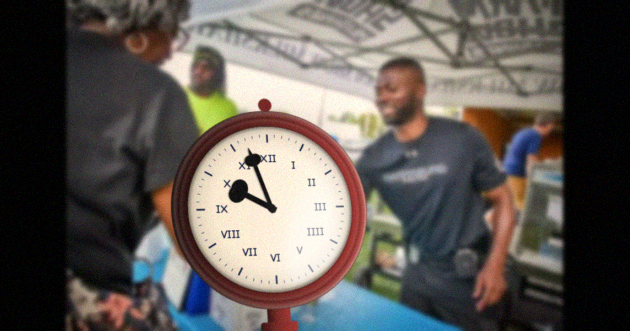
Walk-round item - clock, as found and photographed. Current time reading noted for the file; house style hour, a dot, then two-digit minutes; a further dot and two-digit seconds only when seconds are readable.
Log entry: 9.57
